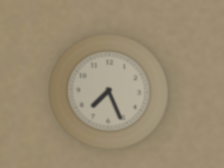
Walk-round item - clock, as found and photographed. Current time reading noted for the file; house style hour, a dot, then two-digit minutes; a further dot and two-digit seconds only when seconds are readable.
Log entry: 7.26
